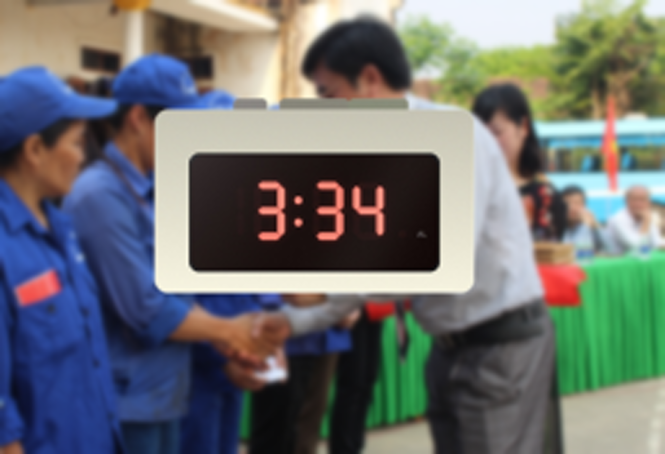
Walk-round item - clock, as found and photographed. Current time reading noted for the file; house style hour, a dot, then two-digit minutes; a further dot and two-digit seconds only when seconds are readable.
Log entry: 3.34
